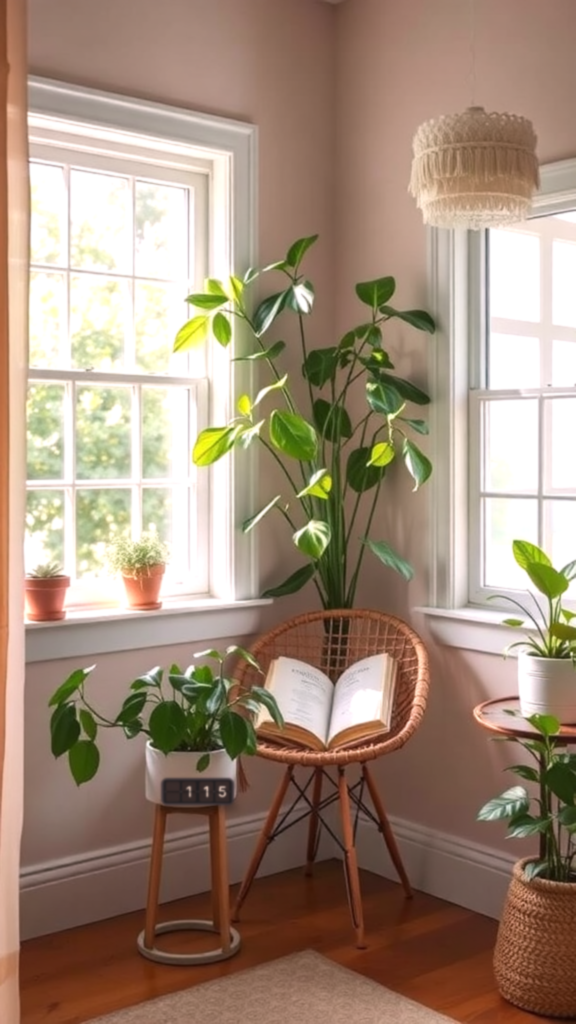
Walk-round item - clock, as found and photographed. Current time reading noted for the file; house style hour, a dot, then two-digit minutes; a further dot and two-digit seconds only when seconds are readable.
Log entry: 1.15
